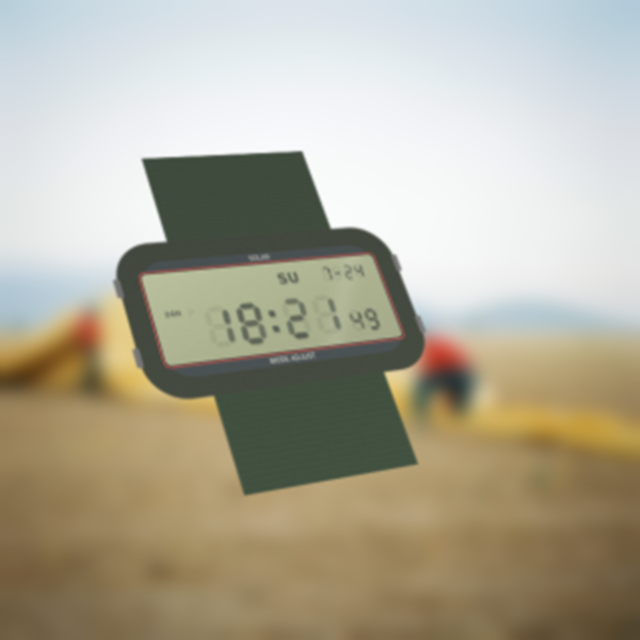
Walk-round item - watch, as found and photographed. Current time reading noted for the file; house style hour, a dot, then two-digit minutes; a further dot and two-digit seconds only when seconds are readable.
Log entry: 18.21.49
